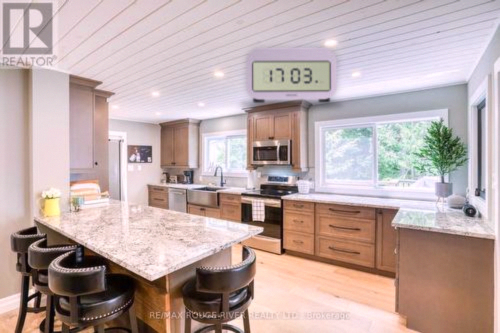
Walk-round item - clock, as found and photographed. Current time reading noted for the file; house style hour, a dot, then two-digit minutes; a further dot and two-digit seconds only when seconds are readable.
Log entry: 17.03
